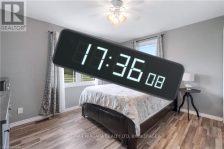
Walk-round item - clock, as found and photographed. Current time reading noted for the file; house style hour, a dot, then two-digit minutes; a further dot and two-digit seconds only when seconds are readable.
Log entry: 17.36.08
